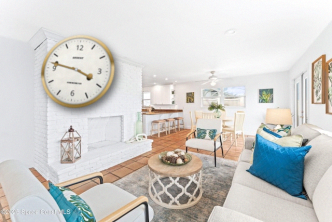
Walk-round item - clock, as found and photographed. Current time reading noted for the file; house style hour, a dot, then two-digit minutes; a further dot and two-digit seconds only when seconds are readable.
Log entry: 3.47
